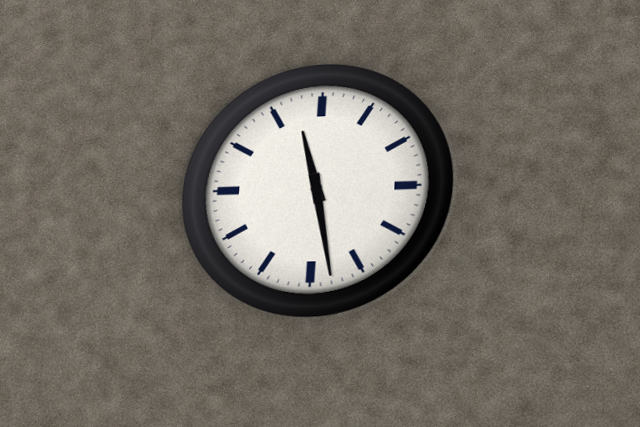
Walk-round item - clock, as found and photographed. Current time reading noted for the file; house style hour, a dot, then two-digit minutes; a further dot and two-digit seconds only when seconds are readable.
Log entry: 11.28
